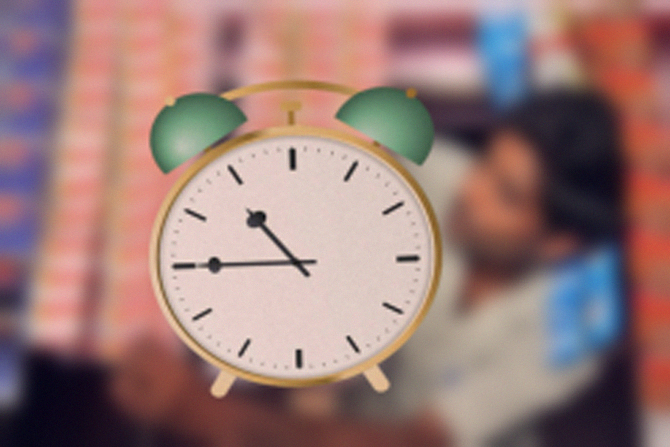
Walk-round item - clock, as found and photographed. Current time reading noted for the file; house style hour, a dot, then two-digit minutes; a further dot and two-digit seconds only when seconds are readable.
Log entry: 10.45
